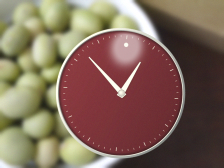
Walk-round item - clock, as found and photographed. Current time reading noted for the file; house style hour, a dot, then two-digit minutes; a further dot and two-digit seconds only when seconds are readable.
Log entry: 12.52
